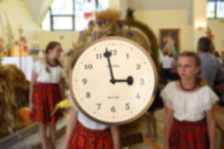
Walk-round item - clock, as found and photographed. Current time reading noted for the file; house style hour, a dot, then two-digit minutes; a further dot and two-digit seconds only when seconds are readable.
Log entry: 2.58
